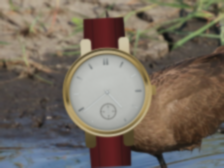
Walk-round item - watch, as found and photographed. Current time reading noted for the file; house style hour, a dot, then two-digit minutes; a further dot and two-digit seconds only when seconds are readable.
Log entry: 4.39
